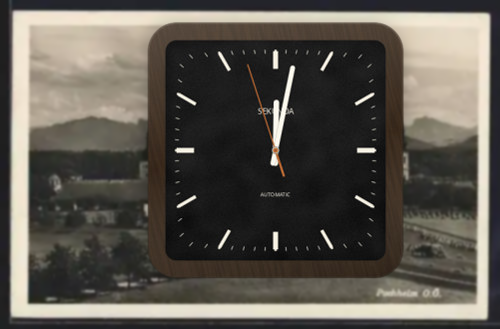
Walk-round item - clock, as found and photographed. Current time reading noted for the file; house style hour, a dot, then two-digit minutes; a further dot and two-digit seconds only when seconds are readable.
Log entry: 12.01.57
